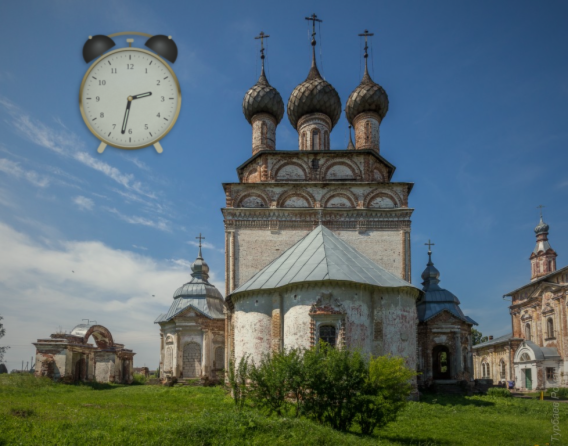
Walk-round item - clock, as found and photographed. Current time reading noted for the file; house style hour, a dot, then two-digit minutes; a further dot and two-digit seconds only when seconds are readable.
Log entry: 2.32
